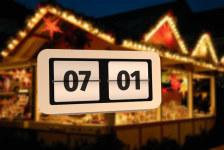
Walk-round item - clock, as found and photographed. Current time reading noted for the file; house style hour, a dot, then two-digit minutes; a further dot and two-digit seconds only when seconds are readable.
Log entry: 7.01
